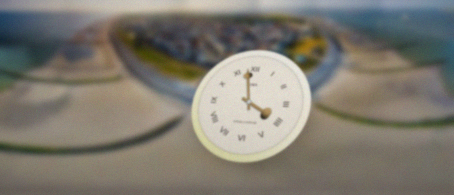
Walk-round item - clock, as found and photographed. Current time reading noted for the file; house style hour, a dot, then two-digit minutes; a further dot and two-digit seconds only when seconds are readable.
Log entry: 3.58
